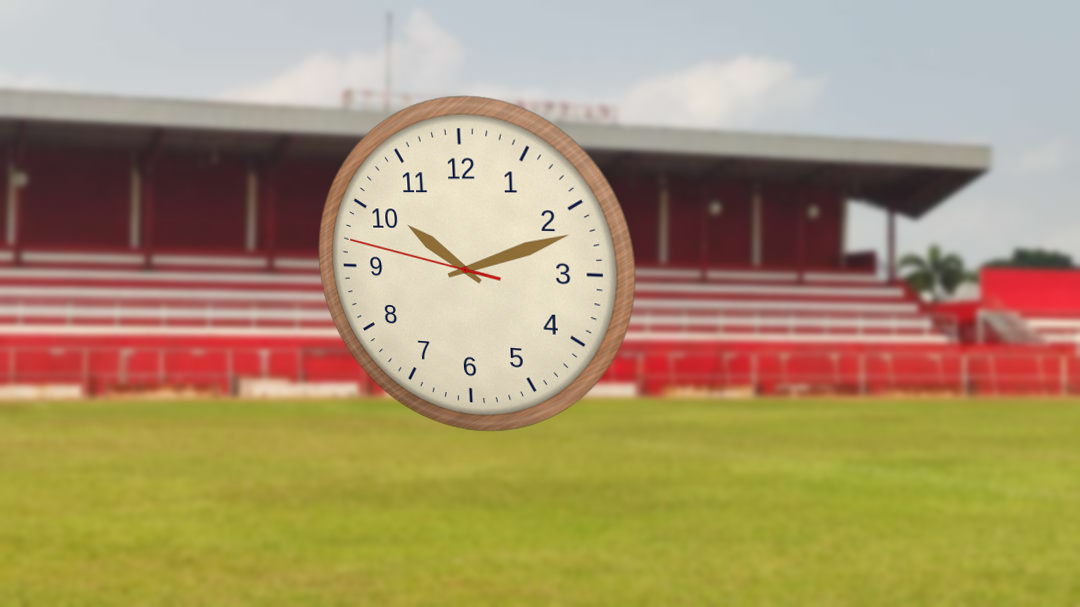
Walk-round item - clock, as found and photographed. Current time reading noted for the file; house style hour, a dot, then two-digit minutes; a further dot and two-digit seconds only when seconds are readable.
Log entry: 10.11.47
